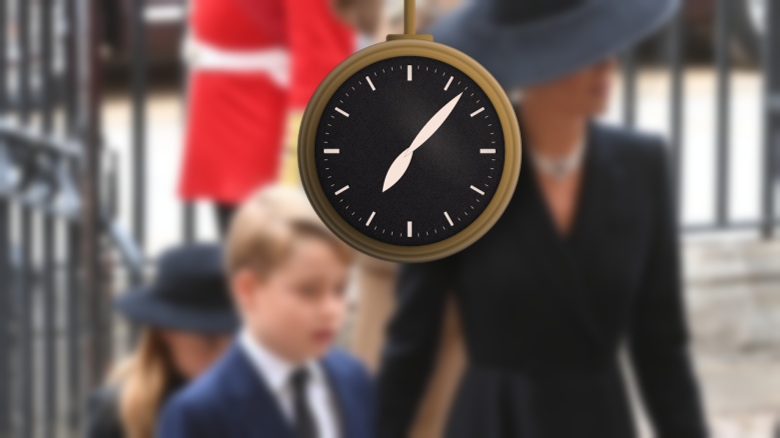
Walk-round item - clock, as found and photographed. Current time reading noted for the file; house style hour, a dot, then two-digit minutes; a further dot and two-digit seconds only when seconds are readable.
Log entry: 7.07
